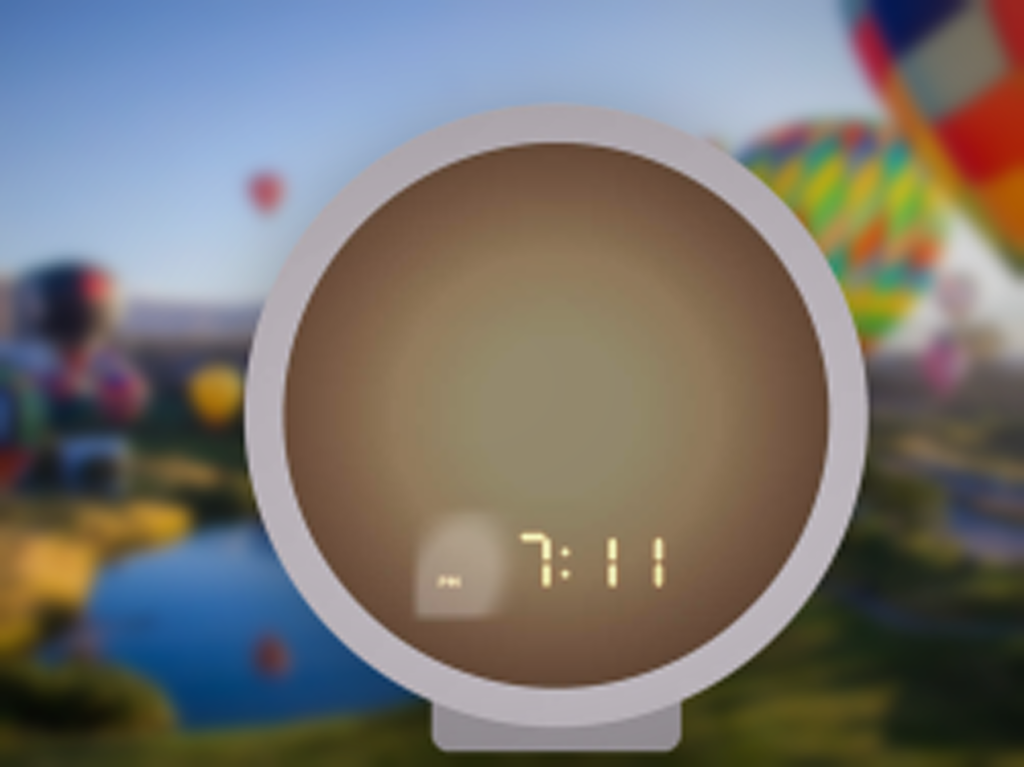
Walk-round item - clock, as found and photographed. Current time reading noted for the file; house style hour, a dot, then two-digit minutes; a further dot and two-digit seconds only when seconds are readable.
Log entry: 7.11
